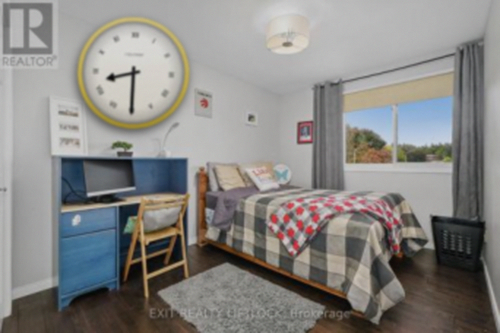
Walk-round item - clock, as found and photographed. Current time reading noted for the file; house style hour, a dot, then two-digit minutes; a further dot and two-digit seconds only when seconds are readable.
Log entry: 8.30
